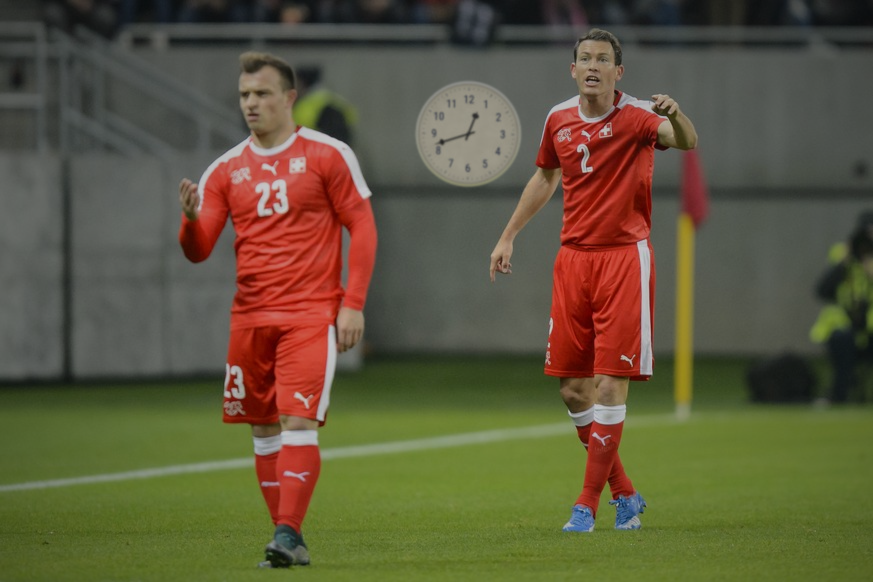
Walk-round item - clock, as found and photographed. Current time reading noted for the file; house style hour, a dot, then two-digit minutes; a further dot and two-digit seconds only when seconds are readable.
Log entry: 12.42
